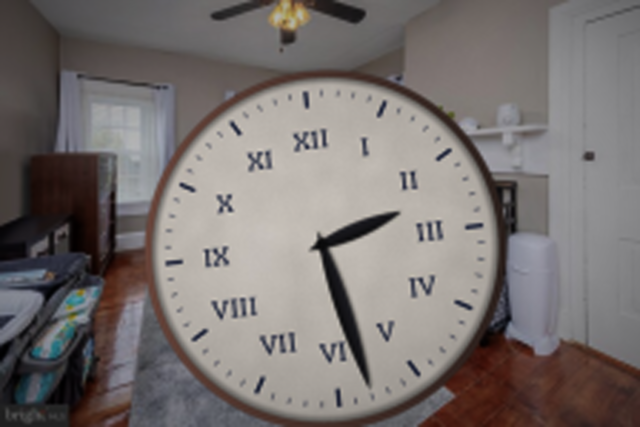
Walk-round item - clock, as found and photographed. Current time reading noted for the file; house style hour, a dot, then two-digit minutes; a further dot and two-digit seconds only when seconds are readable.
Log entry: 2.28
